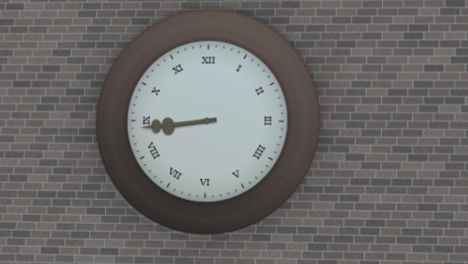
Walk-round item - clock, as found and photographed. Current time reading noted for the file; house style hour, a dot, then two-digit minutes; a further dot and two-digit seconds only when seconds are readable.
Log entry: 8.44
